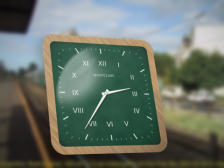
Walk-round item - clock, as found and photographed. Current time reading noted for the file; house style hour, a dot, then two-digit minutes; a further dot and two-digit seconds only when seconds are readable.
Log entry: 2.36
